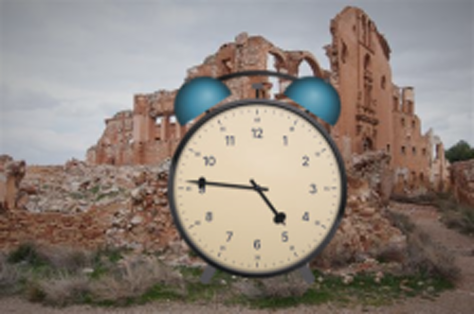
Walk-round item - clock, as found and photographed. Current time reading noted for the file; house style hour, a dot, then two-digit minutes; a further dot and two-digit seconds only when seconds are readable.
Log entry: 4.46
